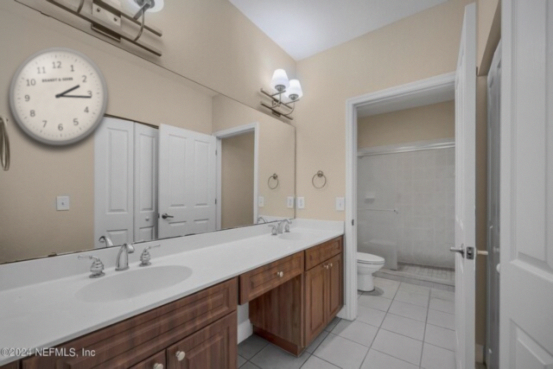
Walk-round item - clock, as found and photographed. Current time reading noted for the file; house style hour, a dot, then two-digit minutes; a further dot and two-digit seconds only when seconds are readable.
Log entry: 2.16
